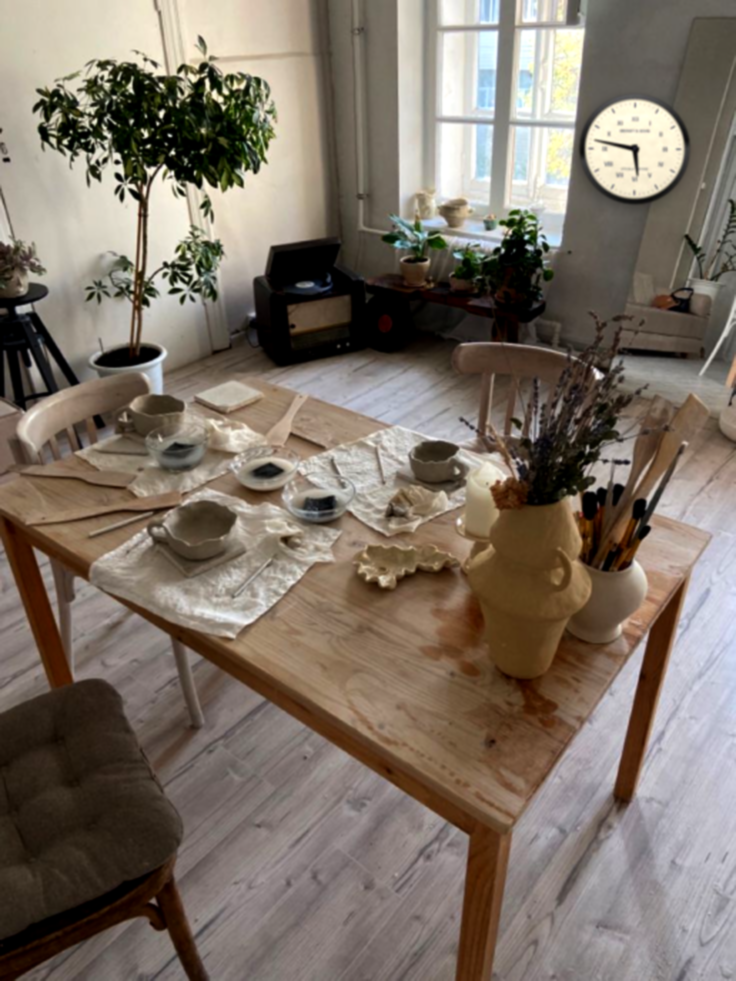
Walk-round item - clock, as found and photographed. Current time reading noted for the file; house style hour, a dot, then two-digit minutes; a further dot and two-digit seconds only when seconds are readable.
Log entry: 5.47
